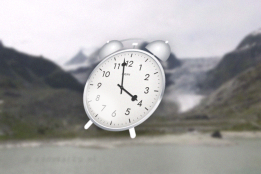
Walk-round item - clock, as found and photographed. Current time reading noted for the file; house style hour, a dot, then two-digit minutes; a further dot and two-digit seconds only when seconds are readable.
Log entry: 3.58
